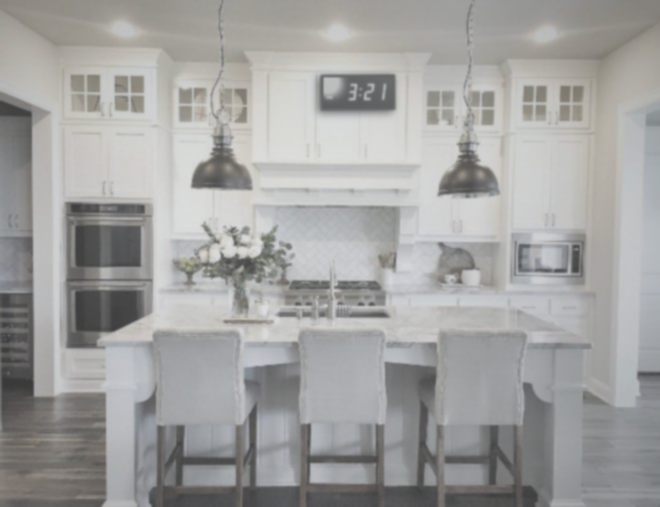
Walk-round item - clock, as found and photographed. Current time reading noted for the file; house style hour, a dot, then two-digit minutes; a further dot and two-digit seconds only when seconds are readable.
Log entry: 3.21
